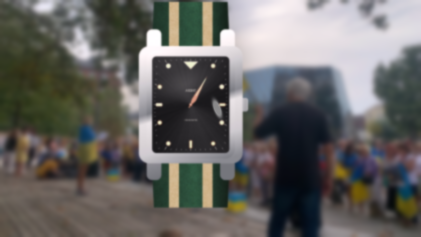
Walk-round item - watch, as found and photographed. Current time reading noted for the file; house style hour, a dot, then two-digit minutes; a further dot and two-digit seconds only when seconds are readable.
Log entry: 1.05
